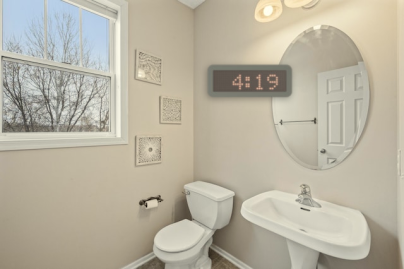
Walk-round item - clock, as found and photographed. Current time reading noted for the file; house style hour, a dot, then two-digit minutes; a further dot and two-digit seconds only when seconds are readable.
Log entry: 4.19
